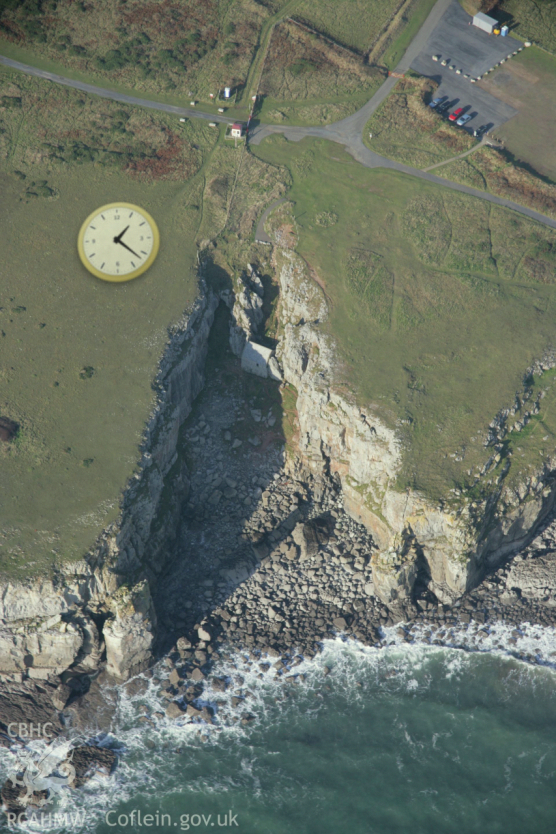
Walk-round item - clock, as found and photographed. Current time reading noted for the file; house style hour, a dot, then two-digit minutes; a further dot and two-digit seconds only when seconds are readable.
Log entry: 1.22
